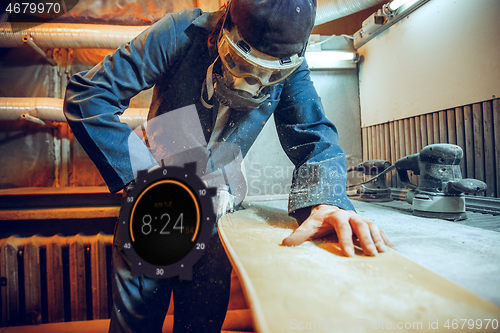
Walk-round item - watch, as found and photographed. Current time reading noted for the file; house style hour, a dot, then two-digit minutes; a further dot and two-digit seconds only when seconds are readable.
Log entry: 8.24
